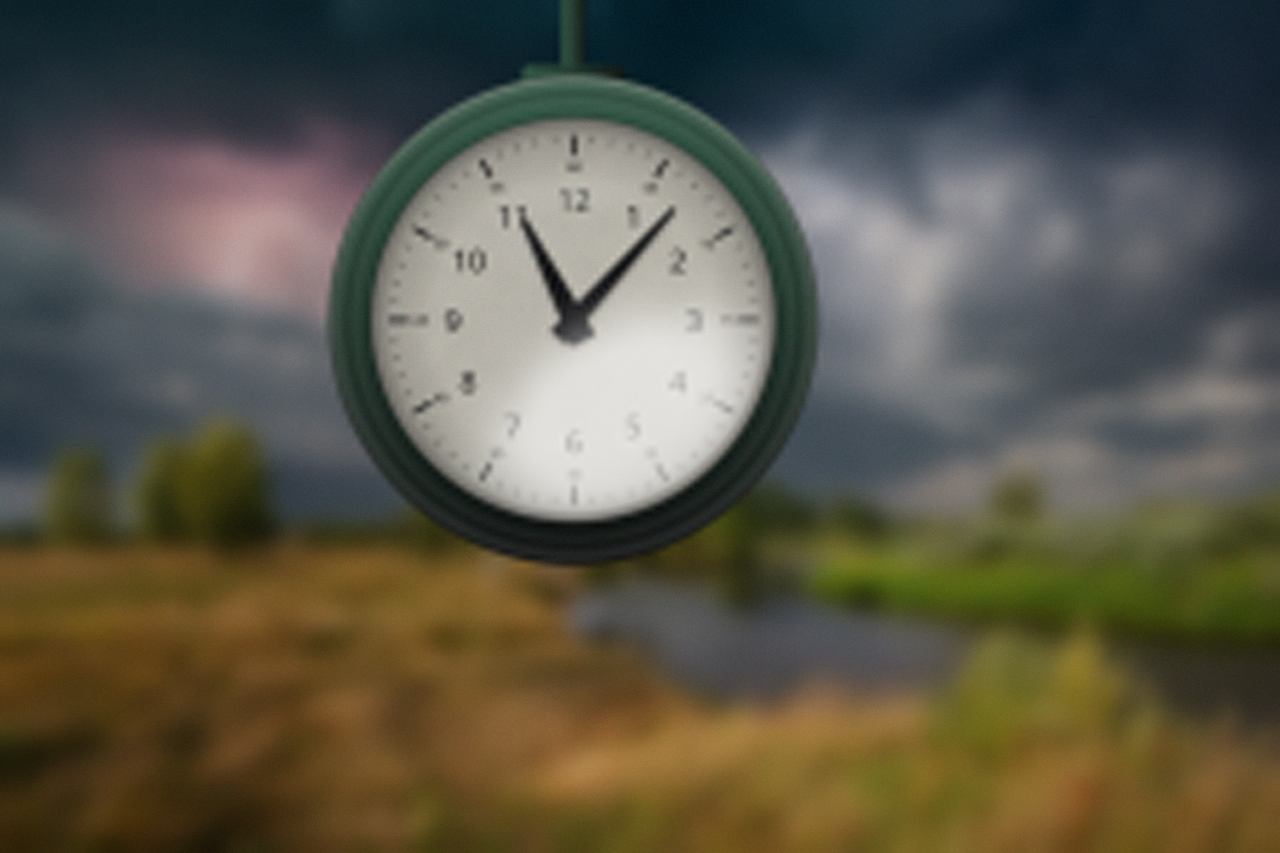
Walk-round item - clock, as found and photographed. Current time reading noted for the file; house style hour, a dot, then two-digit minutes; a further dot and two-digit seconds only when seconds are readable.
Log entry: 11.07
